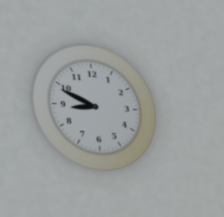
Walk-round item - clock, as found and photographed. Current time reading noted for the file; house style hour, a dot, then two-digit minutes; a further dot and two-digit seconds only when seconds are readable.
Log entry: 8.49
